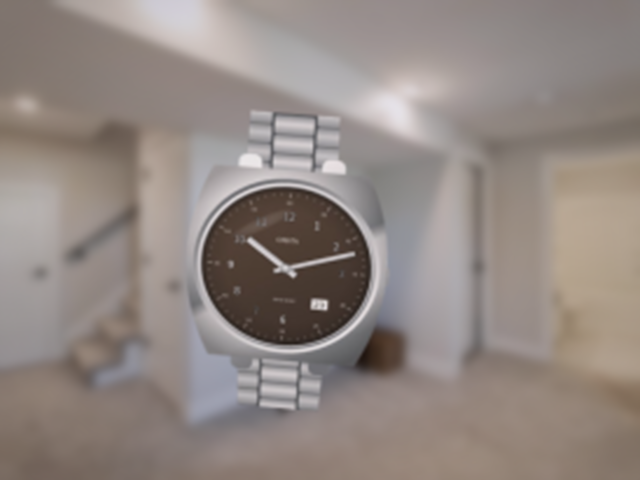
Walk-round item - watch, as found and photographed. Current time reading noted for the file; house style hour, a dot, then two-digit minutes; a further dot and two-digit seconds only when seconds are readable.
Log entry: 10.12
